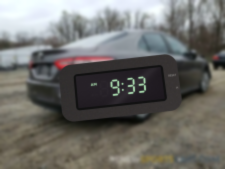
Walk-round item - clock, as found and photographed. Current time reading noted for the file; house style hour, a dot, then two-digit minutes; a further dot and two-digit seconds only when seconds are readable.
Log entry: 9.33
